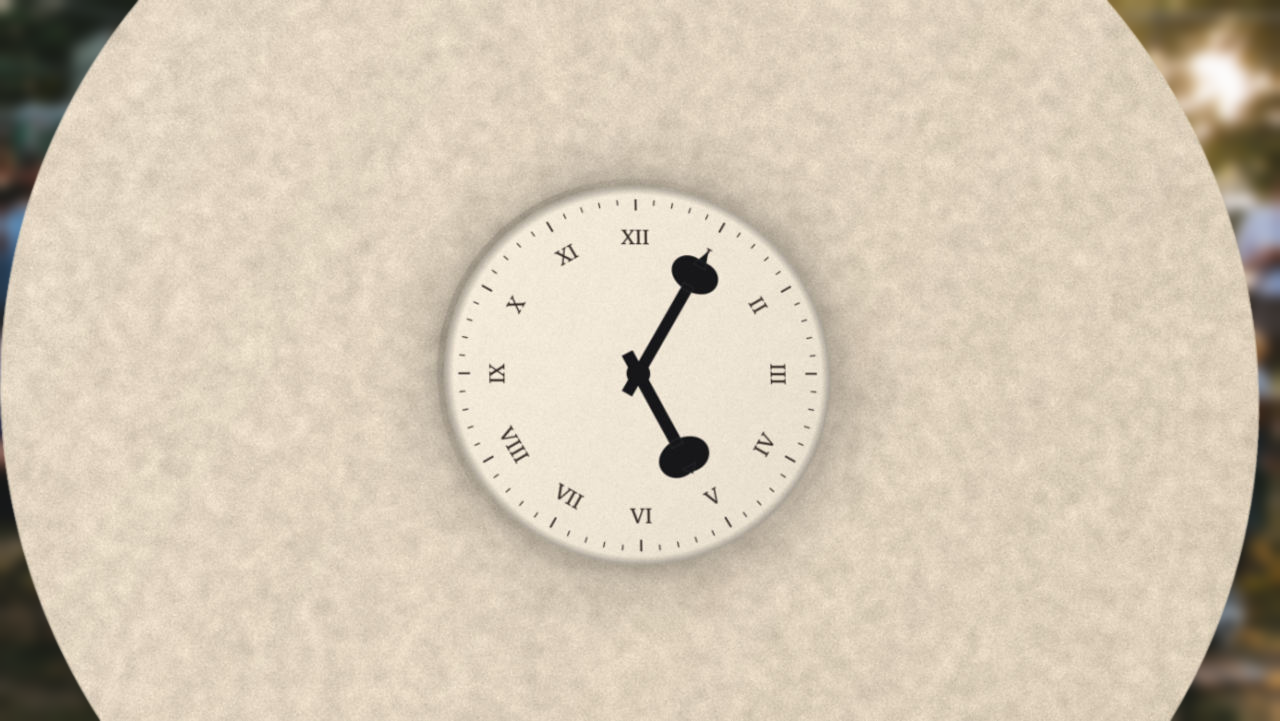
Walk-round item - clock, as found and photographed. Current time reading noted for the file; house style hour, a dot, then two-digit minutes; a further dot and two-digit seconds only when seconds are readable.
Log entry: 5.05
